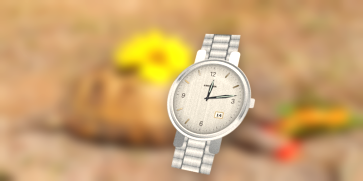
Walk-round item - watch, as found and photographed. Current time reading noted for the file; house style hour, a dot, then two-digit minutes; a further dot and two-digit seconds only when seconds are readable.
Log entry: 12.13
